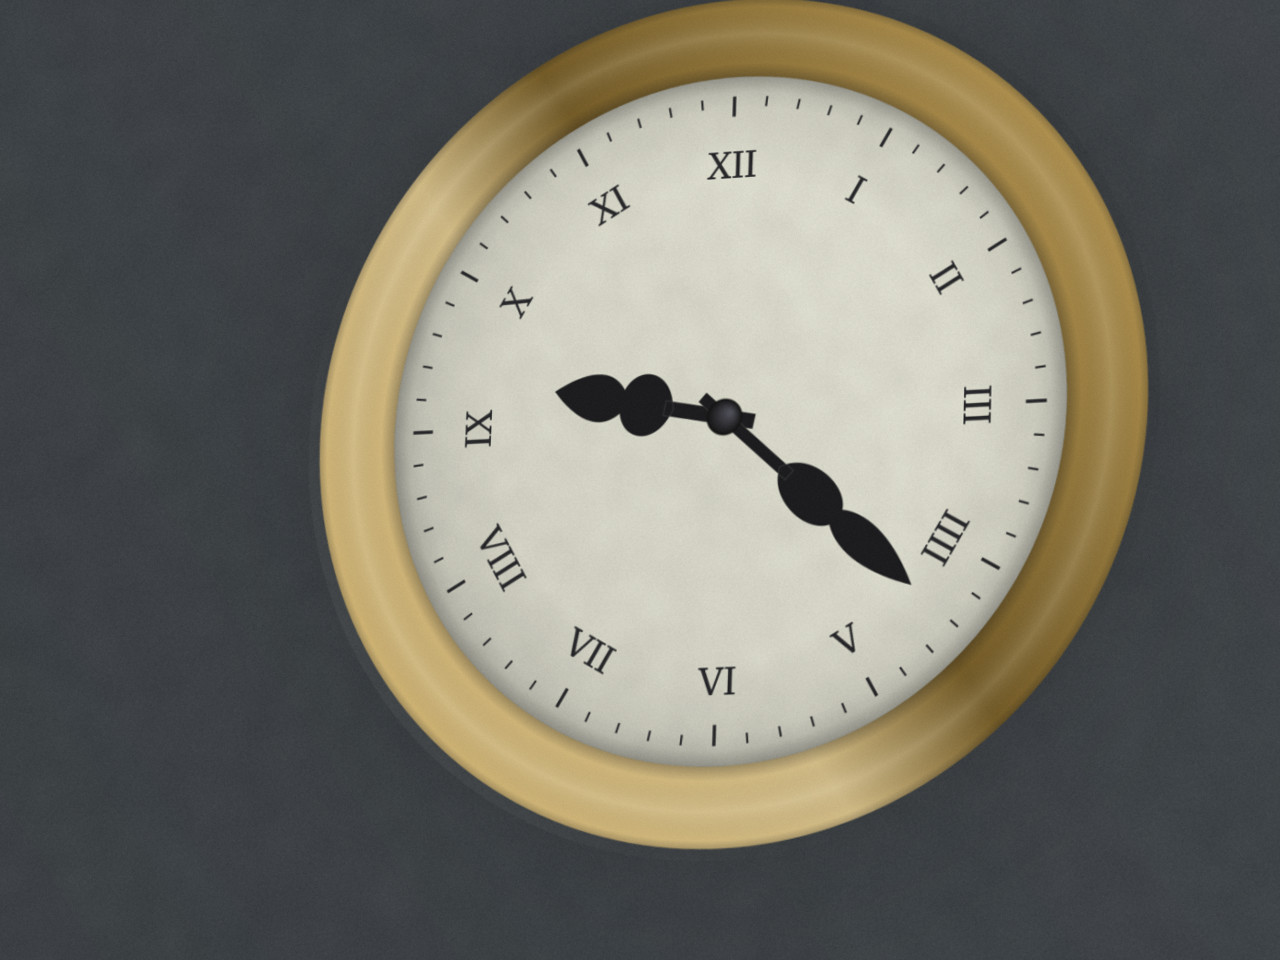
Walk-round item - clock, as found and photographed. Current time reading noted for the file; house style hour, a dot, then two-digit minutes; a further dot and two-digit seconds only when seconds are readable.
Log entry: 9.22
